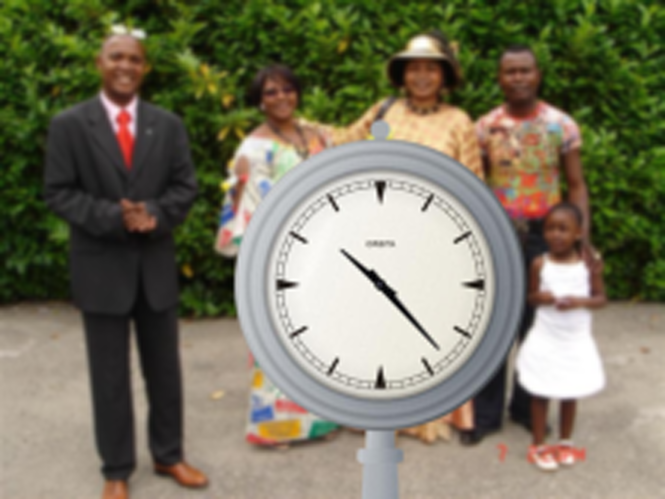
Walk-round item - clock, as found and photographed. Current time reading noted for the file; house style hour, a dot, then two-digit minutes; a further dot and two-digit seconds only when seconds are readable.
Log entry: 10.23
